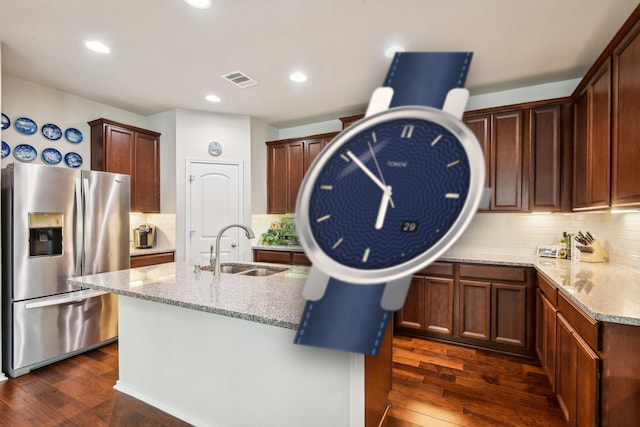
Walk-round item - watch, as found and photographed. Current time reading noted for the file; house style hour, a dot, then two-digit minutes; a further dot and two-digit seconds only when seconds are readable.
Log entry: 5.50.54
